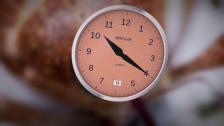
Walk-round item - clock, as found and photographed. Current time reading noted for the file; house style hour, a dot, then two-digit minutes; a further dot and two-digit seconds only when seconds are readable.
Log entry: 10.20
